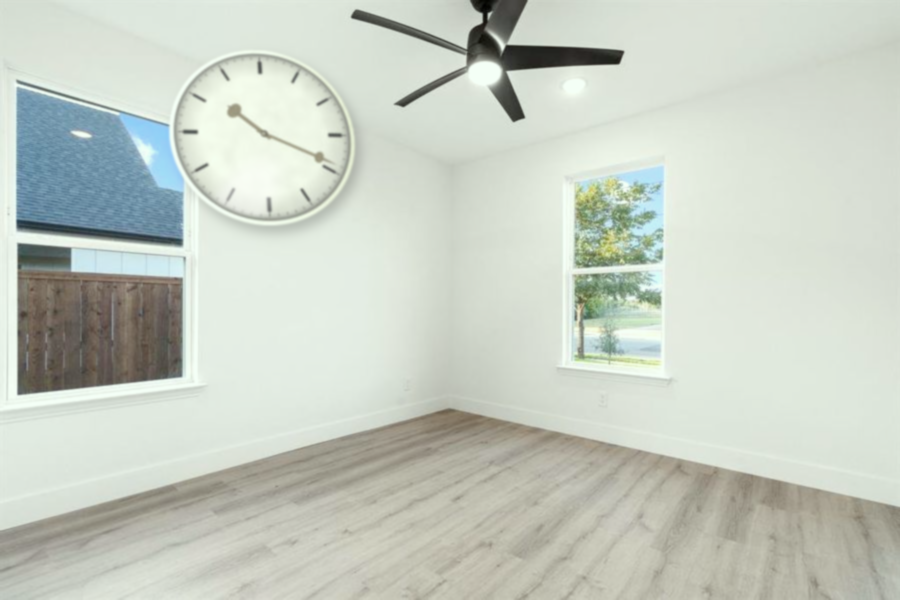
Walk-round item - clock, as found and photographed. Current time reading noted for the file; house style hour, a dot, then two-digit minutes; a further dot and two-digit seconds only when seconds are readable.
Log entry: 10.19
